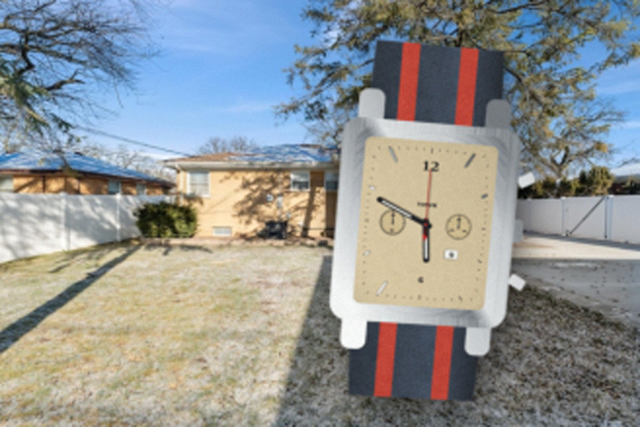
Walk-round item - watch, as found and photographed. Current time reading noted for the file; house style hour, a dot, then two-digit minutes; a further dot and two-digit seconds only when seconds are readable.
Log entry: 5.49
